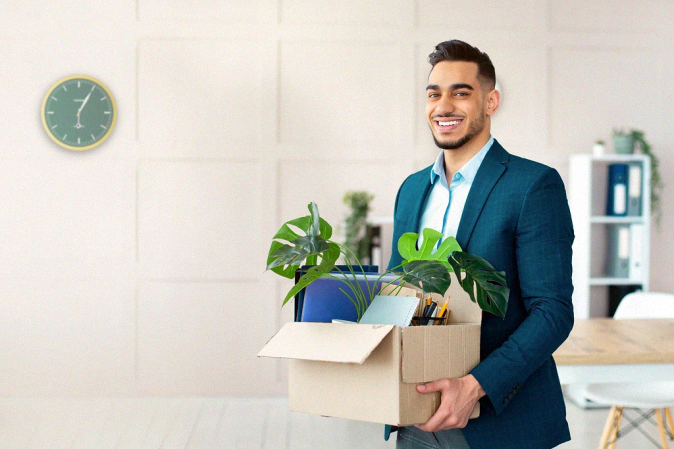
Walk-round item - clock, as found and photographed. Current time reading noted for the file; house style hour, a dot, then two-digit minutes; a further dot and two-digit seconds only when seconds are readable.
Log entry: 6.05
